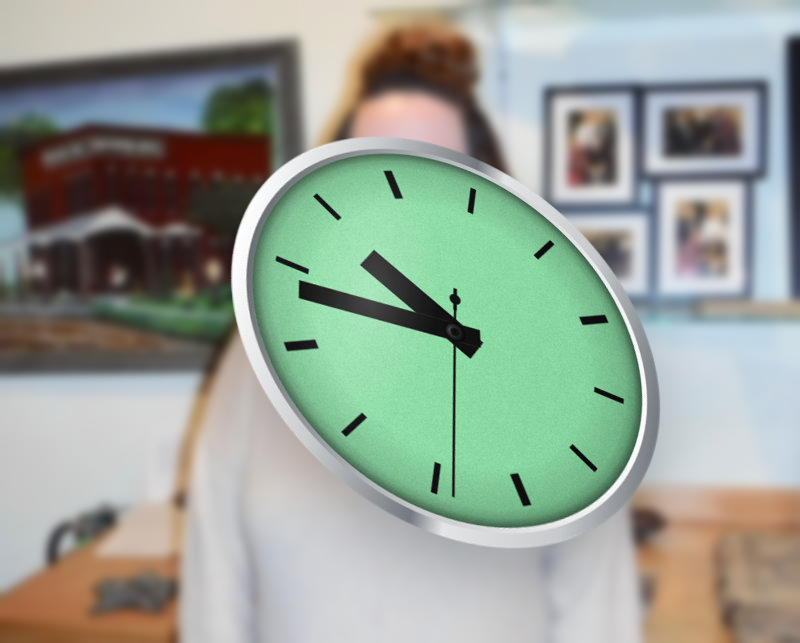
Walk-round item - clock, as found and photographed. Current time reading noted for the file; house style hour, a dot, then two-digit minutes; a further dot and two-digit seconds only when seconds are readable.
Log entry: 10.48.34
